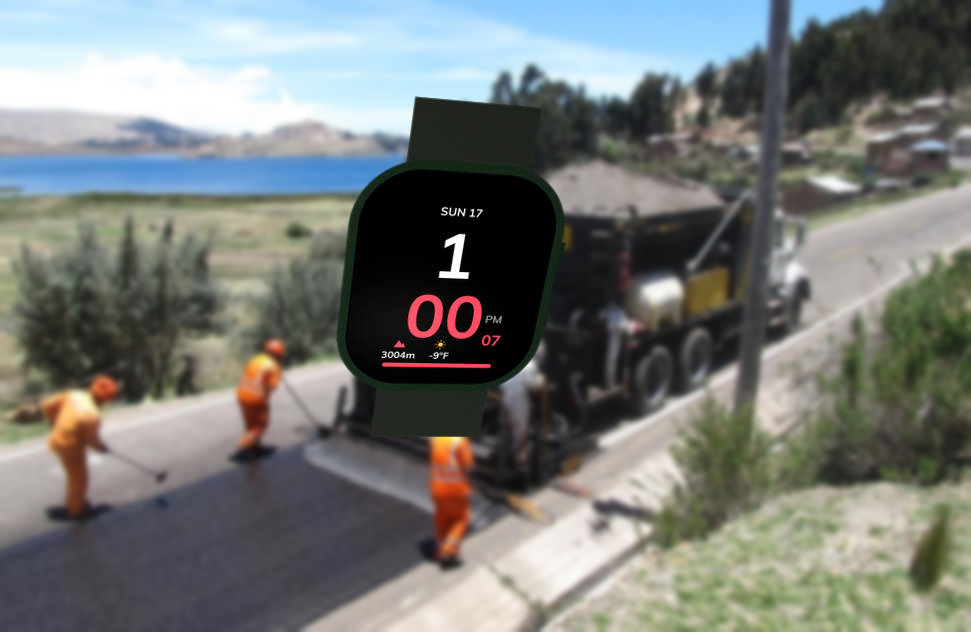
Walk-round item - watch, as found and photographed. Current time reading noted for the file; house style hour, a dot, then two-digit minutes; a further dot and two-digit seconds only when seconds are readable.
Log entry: 1.00.07
